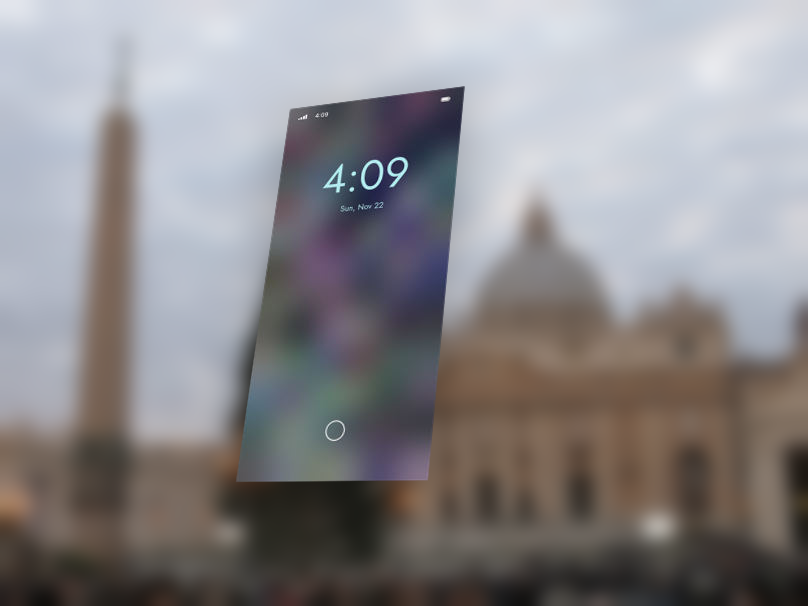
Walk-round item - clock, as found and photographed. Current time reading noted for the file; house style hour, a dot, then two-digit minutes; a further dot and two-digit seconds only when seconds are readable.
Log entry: 4.09
